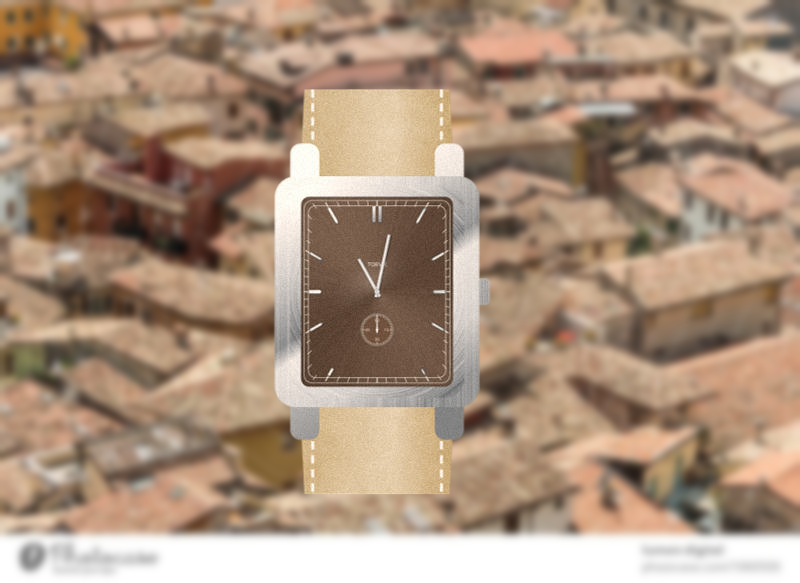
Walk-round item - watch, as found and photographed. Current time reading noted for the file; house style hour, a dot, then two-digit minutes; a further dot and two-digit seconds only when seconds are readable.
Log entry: 11.02
